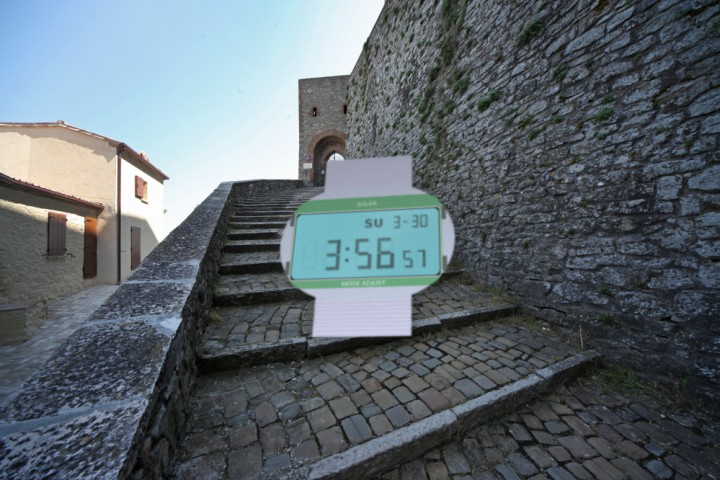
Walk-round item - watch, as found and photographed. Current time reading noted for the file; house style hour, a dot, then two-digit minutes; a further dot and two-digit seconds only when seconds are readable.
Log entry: 3.56.57
